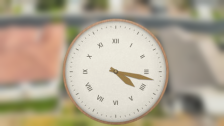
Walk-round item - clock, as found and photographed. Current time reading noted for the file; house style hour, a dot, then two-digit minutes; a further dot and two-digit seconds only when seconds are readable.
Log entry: 4.17
